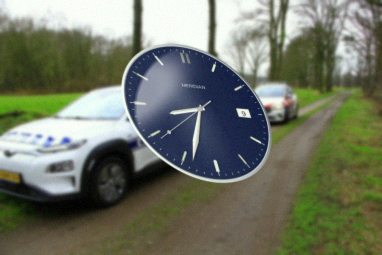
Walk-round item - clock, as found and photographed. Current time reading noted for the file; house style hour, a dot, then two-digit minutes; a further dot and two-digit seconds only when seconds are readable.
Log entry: 8.33.39
